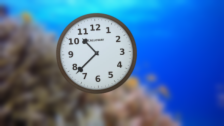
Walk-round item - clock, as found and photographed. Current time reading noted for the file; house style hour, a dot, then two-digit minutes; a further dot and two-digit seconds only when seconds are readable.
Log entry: 10.38
